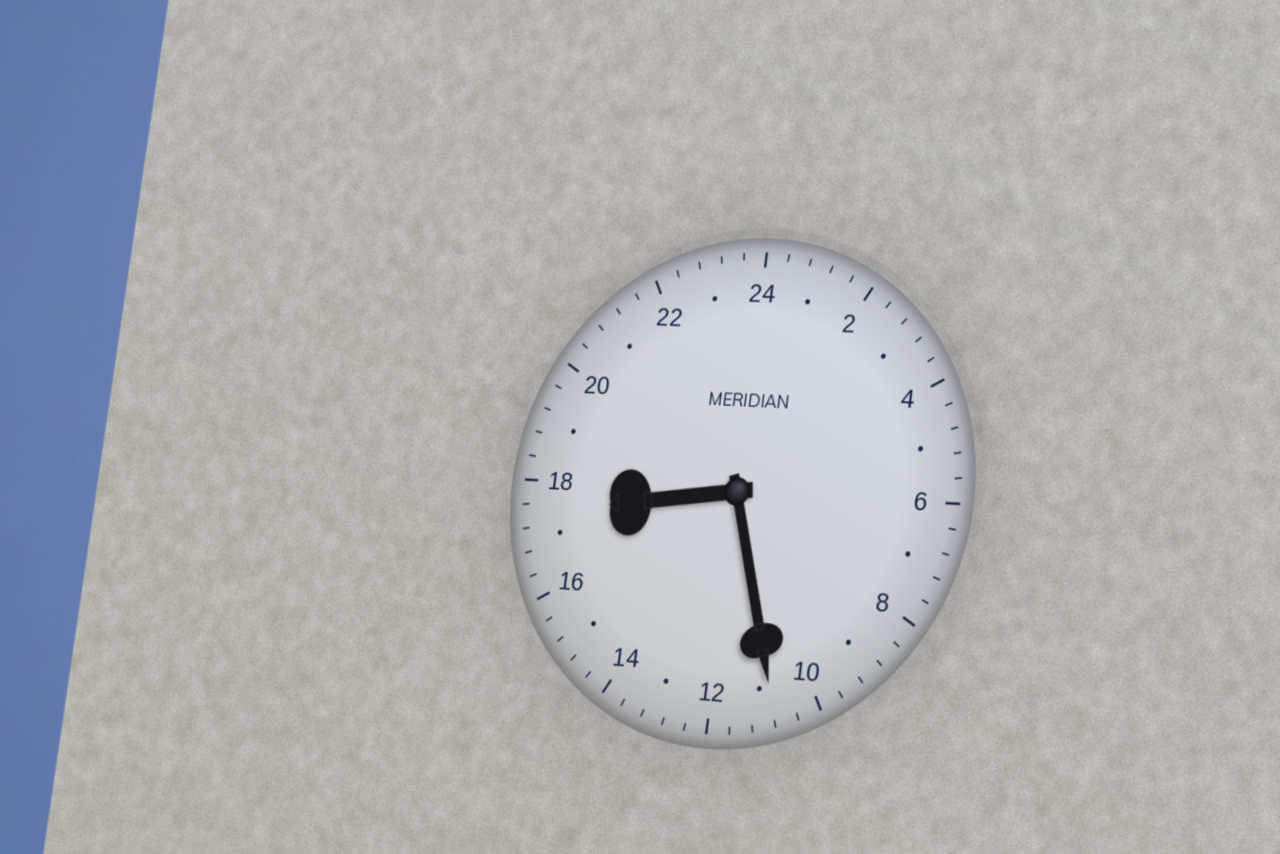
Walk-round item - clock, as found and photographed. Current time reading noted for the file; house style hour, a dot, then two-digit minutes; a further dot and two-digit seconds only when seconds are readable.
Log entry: 17.27
